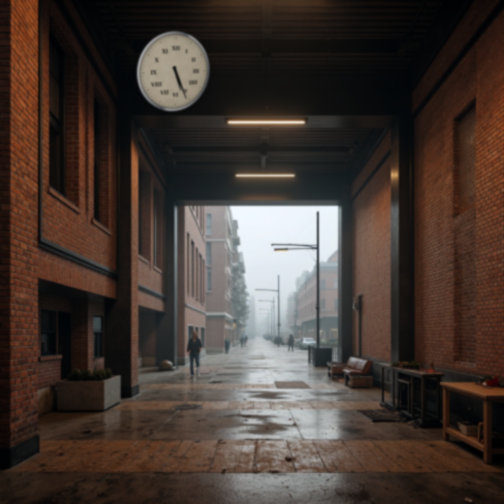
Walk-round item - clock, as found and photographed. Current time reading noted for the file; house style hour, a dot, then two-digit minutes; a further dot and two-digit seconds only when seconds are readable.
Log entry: 5.26
